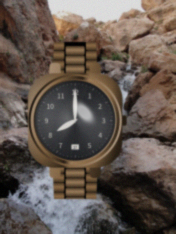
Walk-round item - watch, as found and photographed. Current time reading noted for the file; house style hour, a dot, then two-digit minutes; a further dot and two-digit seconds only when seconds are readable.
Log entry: 8.00
